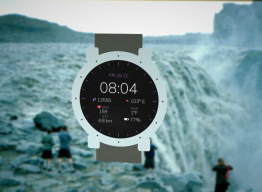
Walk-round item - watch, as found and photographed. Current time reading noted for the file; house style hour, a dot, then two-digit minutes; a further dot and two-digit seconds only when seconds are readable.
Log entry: 8.04
